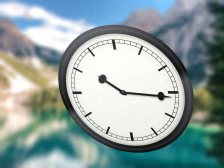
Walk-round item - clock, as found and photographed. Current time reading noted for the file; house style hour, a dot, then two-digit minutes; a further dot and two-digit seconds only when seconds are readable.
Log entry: 10.16
